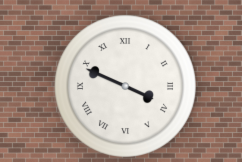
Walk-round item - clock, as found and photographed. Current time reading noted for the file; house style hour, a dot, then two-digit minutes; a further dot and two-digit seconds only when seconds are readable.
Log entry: 3.49
